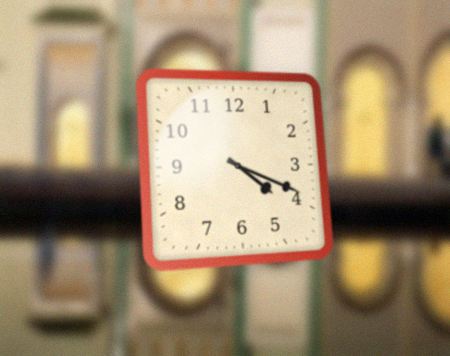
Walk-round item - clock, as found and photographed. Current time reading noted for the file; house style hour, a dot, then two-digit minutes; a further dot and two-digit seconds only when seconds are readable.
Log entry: 4.19
